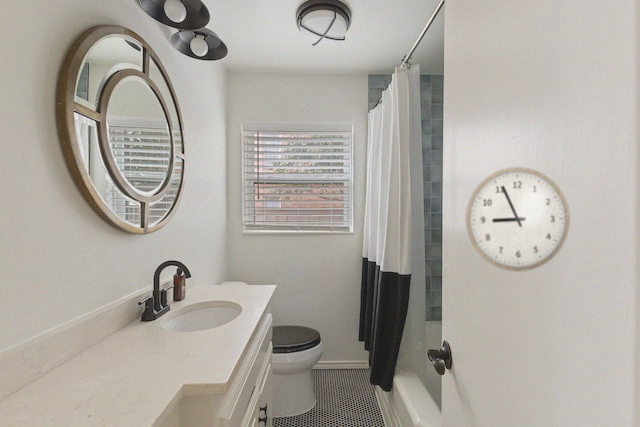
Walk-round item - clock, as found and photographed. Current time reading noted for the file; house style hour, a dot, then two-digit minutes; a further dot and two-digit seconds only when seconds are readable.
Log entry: 8.56
